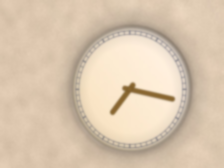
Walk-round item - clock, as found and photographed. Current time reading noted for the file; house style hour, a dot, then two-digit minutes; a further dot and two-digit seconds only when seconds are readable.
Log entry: 7.17
